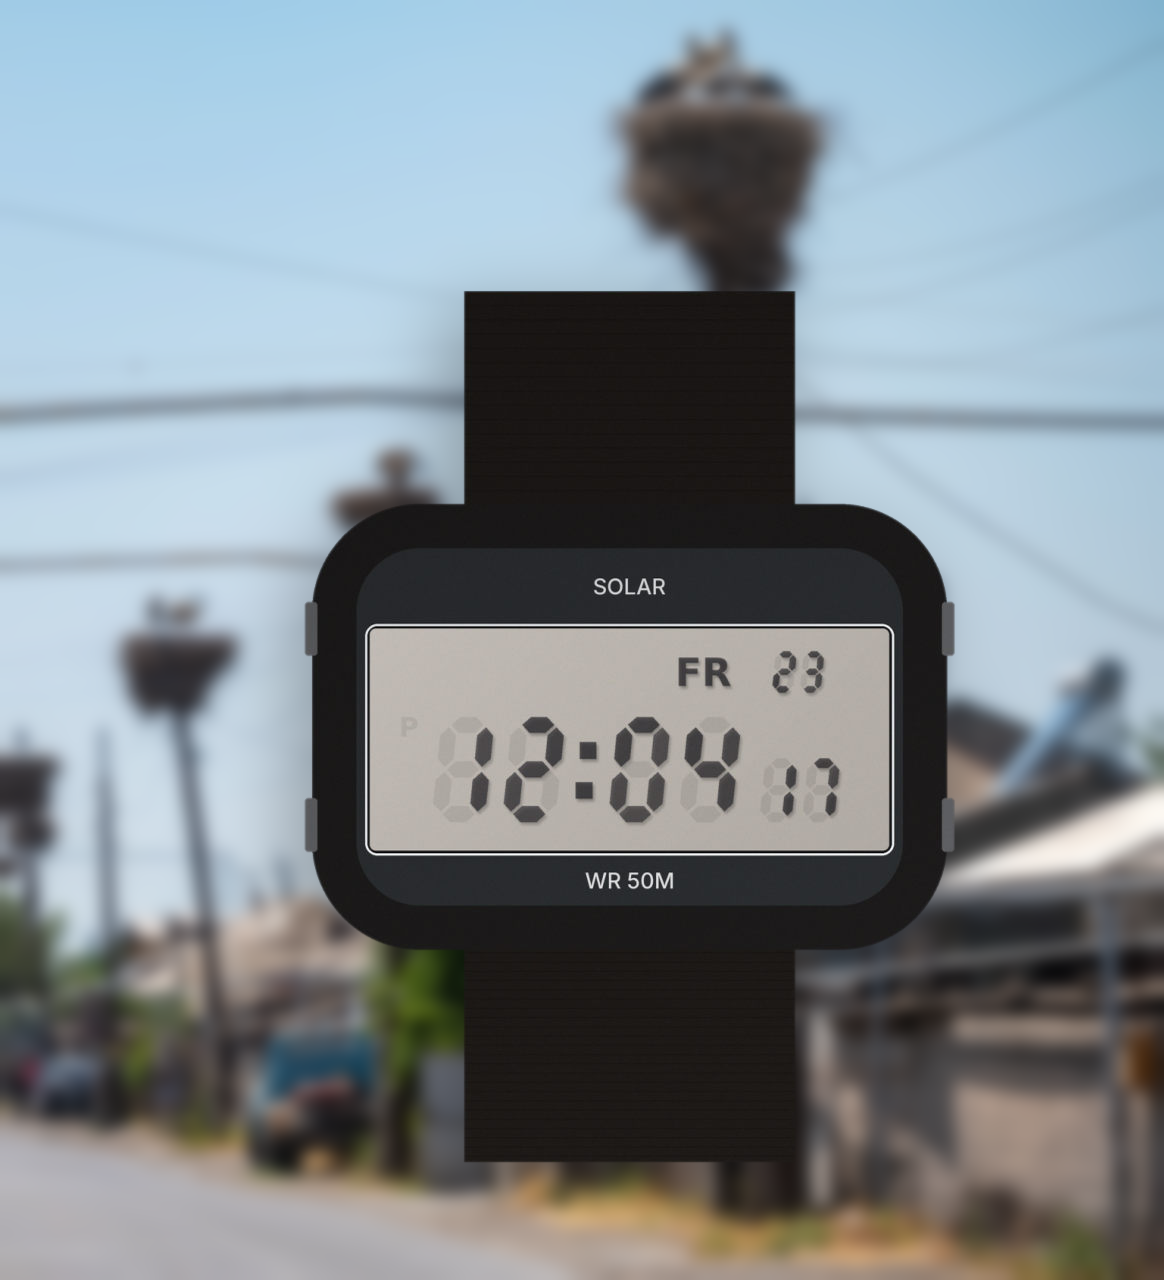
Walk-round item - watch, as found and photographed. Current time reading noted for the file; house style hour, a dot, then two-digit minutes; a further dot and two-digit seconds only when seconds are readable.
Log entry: 12.04.17
